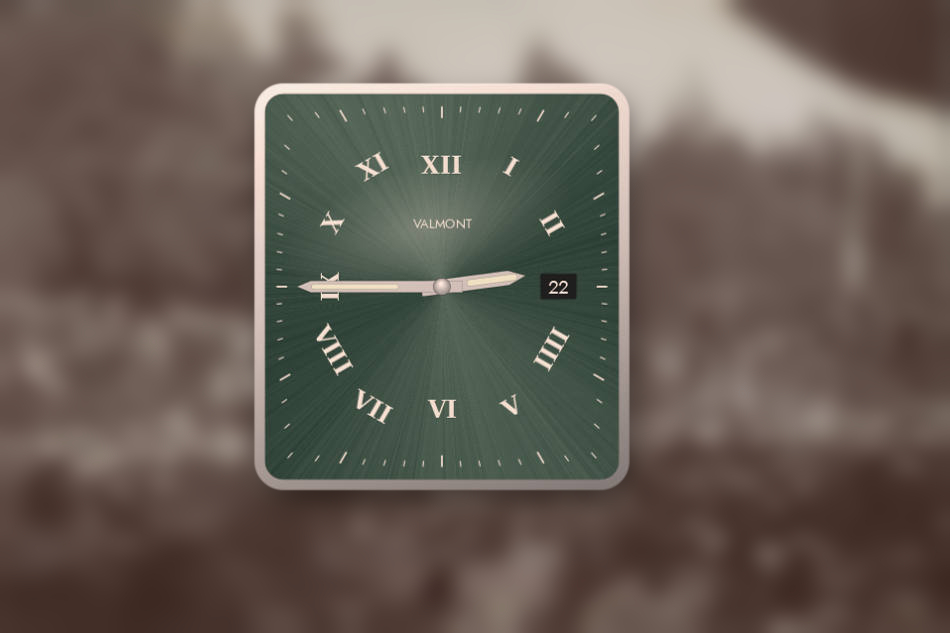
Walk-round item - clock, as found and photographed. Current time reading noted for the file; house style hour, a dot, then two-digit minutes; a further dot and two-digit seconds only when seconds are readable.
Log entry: 2.45
